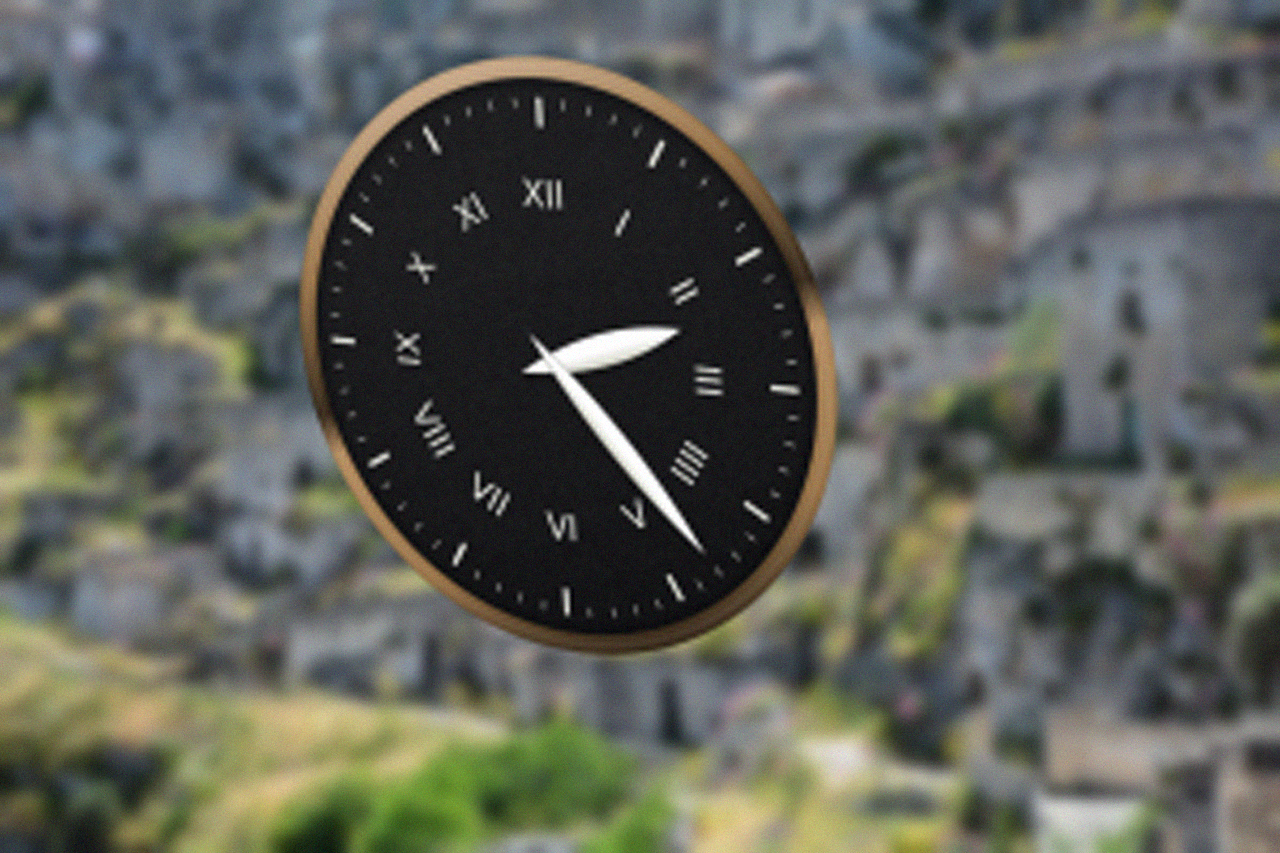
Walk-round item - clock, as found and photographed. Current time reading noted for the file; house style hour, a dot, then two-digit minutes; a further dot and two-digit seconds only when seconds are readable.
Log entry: 2.23
